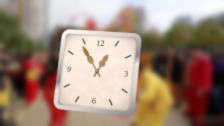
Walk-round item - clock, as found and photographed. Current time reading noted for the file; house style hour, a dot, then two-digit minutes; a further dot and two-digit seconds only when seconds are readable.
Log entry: 12.54
